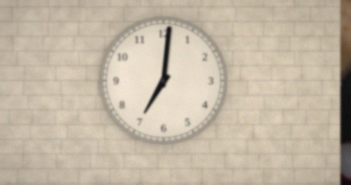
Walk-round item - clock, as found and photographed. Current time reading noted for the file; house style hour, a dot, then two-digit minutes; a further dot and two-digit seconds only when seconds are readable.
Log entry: 7.01
